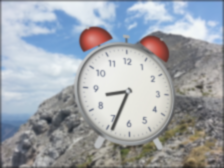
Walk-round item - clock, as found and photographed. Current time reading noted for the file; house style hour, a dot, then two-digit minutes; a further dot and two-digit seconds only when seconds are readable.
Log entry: 8.34
